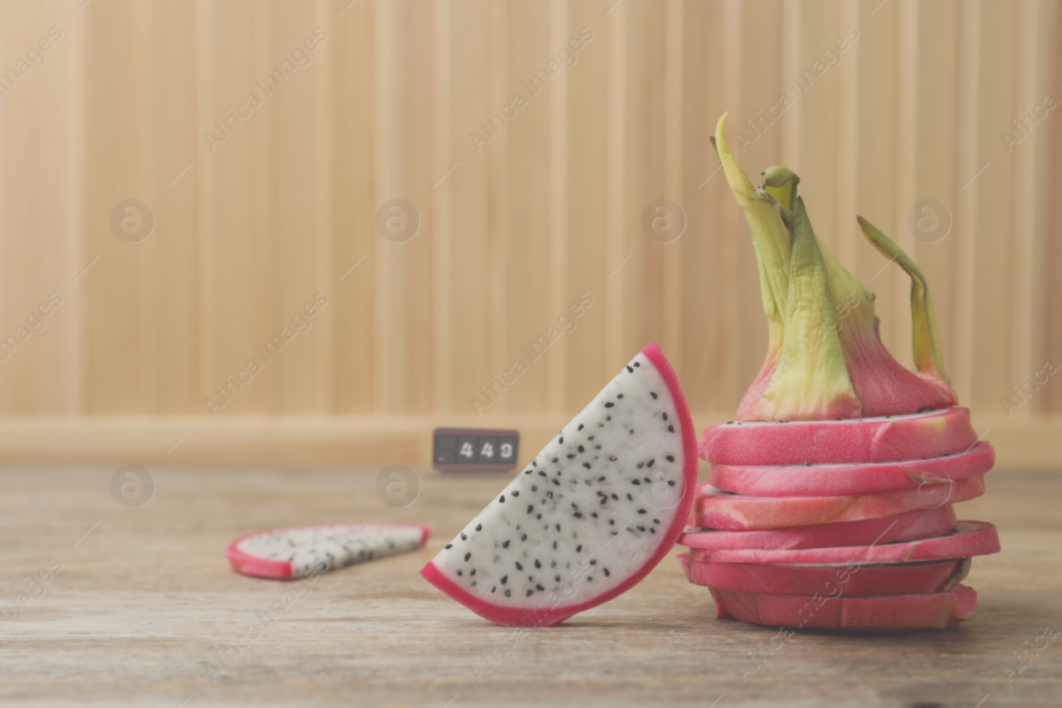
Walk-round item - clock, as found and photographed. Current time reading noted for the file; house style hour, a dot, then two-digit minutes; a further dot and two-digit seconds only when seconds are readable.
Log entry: 4.49
